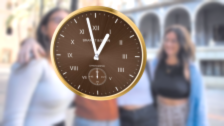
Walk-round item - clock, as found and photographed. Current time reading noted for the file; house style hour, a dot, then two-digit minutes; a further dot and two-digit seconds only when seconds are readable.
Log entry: 12.58
